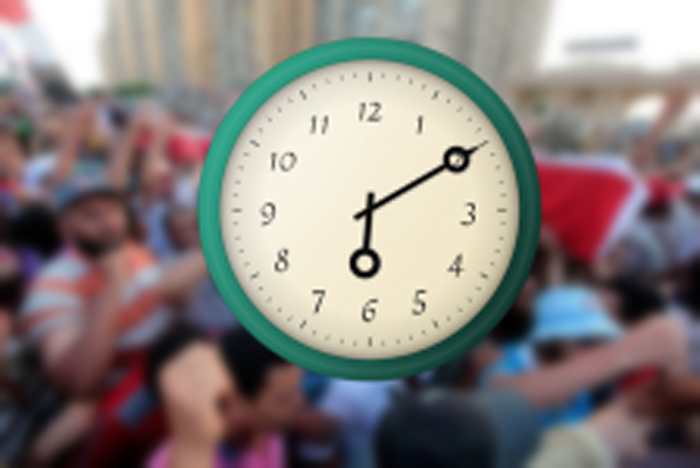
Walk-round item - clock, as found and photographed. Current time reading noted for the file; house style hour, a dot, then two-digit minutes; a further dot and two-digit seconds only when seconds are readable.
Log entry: 6.10
